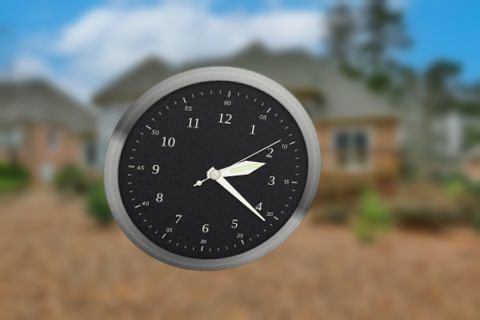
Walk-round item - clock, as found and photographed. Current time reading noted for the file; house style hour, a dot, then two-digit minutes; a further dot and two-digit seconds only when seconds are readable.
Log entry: 2.21.09
